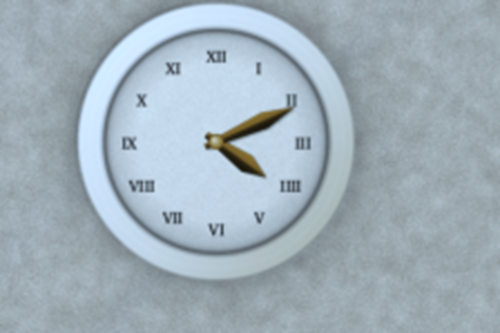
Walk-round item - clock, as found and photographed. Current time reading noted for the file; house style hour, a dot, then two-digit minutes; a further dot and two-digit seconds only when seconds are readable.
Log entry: 4.11
